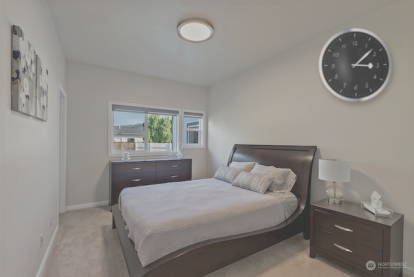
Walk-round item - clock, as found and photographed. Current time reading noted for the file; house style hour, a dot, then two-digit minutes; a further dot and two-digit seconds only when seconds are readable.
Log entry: 3.08
